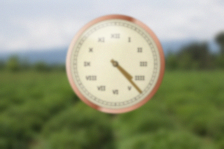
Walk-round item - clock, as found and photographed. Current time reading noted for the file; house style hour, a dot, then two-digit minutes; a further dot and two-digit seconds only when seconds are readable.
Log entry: 4.23
